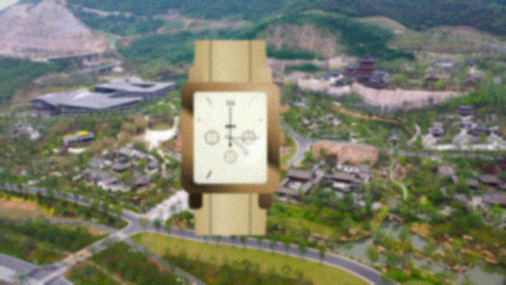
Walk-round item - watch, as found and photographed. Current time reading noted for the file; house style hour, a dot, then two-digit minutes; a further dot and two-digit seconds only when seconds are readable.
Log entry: 4.15
